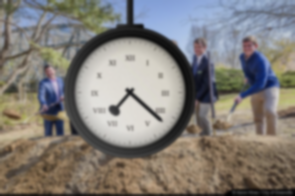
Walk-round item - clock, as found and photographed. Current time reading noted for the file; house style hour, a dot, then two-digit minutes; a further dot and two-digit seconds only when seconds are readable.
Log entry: 7.22
